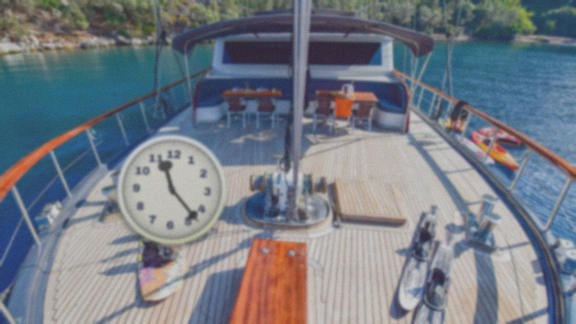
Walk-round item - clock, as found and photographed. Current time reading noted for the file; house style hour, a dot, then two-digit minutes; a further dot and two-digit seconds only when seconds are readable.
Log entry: 11.23
